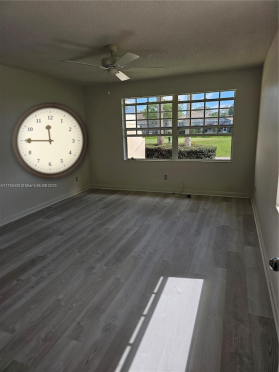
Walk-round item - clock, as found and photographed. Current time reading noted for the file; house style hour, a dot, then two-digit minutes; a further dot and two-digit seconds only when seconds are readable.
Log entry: 11.45
